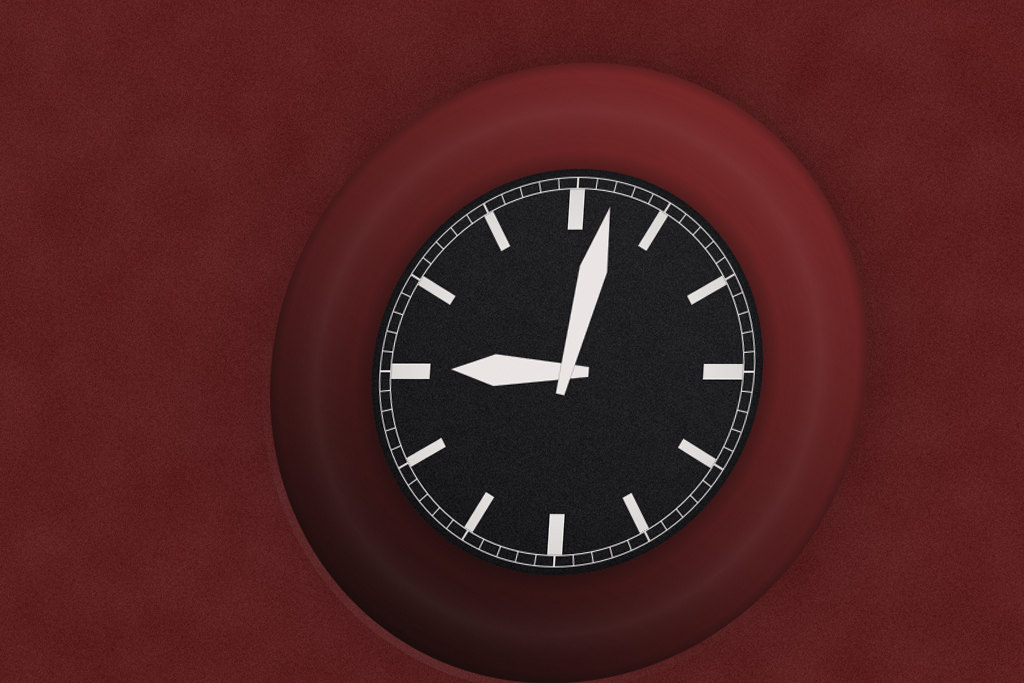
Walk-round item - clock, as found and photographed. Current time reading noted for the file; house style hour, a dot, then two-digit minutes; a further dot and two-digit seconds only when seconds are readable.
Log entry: 9.02
